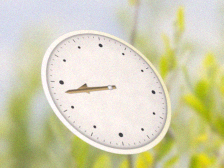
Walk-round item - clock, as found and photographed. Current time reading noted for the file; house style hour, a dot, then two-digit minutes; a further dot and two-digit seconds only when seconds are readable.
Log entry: 8.43
